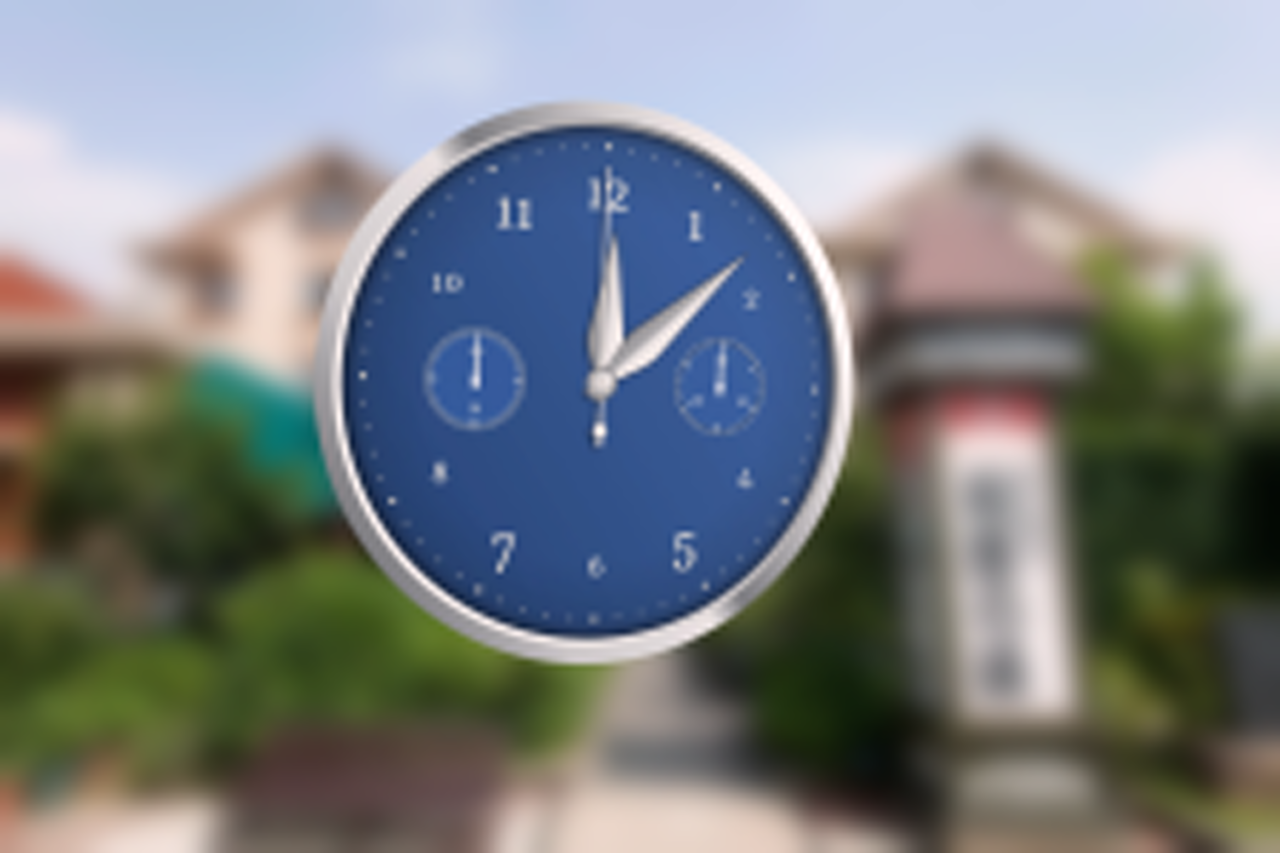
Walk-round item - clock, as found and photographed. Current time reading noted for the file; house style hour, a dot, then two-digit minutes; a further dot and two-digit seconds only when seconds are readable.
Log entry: 12.08
